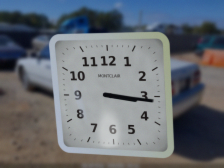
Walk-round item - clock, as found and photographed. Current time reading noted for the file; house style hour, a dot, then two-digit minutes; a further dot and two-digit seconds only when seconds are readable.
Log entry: 3.16
